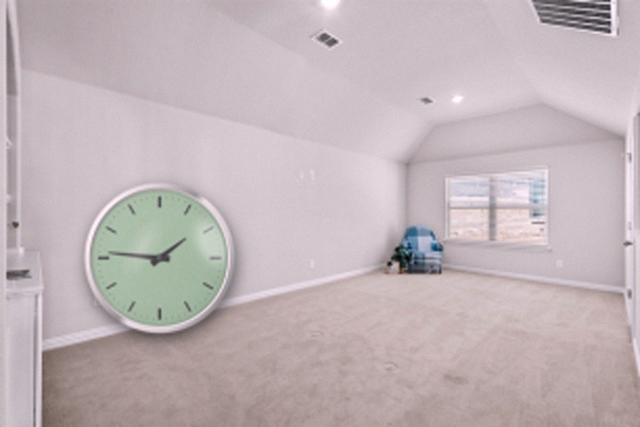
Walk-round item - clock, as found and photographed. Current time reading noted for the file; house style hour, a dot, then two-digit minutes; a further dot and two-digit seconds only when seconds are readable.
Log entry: 1.46
